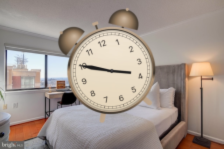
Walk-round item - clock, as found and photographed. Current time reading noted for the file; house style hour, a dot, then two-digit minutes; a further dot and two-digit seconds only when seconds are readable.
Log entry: 3.50
